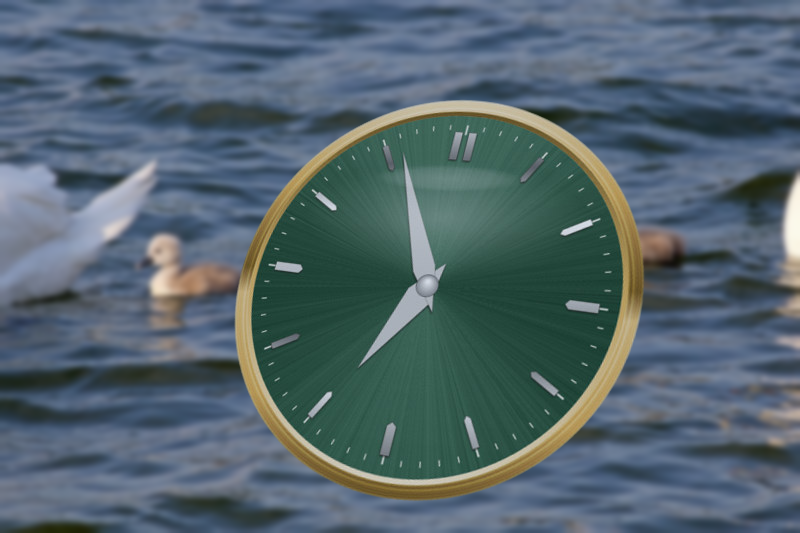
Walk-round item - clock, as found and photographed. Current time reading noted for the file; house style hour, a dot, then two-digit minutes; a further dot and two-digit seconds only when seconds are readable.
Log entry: 6.56
